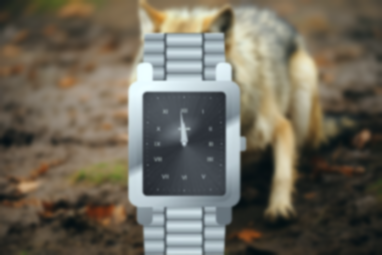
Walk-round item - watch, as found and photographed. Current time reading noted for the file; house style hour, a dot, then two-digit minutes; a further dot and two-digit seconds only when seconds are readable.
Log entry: 11.59
